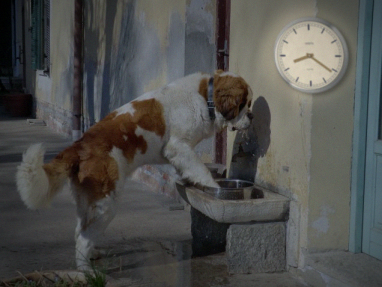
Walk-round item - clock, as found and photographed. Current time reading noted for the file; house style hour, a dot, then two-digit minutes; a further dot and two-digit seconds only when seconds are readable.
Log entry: 8.21
